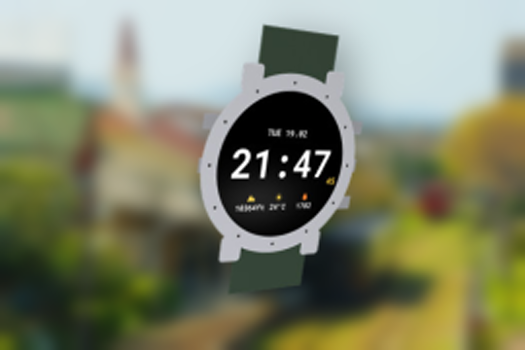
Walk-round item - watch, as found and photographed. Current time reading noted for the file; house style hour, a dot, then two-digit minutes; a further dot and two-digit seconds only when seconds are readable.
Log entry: 21.47
